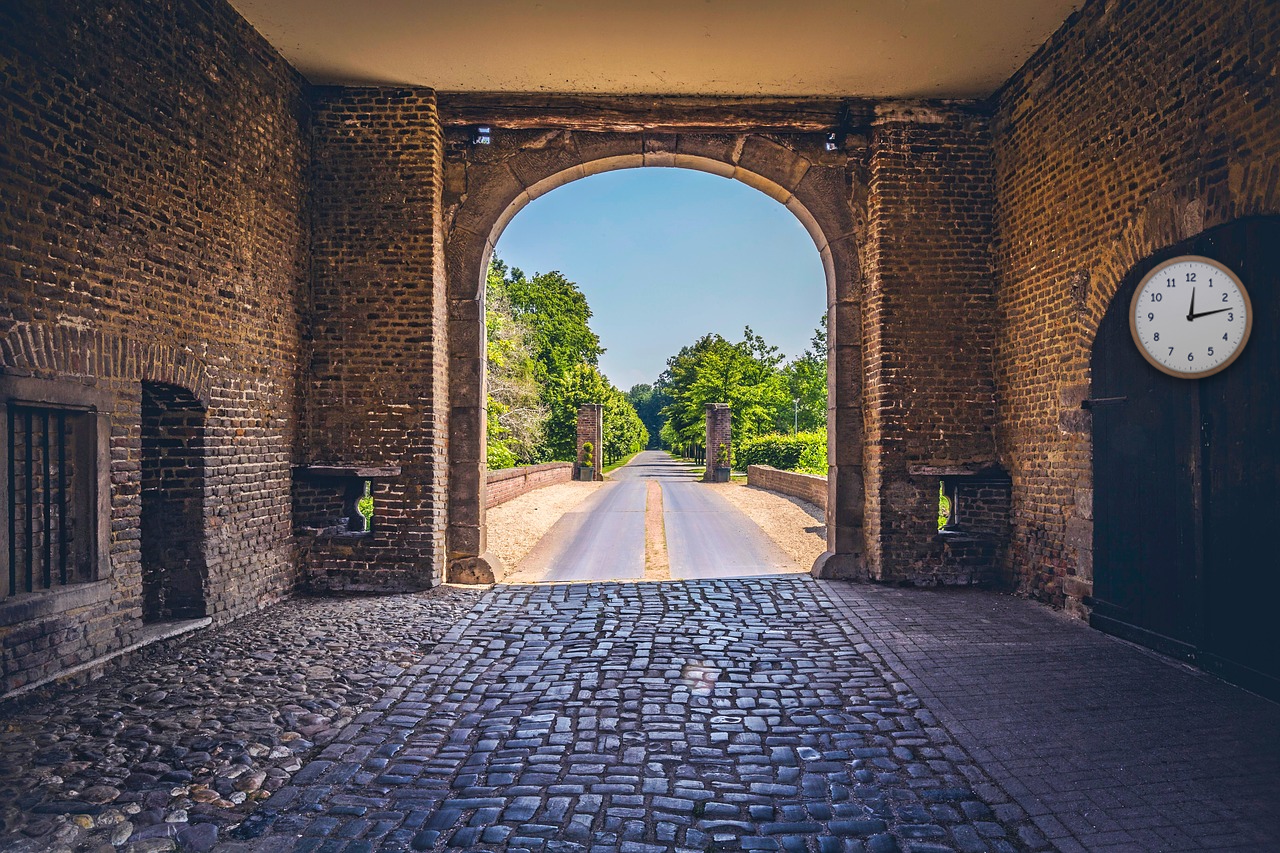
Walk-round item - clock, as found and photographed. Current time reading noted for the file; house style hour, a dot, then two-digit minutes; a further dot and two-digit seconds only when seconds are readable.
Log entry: 12.13
